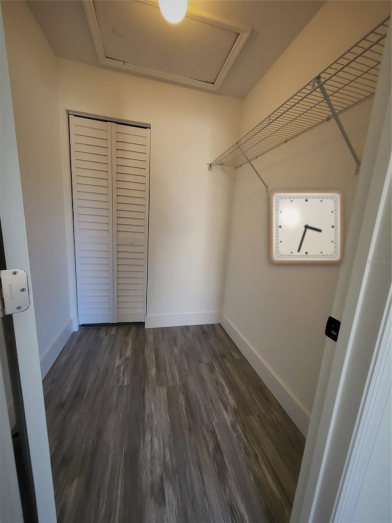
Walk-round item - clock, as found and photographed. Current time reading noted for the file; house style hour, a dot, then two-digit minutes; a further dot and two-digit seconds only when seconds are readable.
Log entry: 3.33
